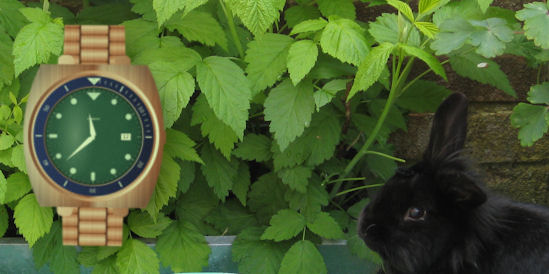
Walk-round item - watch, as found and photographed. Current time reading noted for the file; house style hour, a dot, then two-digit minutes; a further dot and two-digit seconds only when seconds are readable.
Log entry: 11.38
